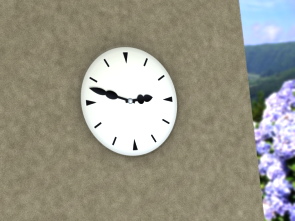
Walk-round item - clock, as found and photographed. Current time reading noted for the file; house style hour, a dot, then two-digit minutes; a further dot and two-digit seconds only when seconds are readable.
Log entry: 2.48
